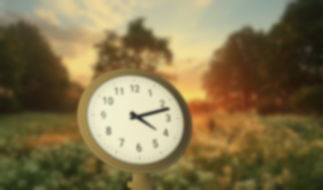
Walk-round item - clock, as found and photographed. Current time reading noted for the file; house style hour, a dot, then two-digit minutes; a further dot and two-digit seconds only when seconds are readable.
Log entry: 4.12
